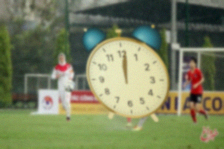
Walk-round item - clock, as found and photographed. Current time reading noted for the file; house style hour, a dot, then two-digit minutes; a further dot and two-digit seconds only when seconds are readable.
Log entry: 12.01
